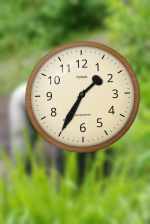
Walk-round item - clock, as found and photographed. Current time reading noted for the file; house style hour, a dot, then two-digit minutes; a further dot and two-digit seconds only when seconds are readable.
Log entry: 1.35
